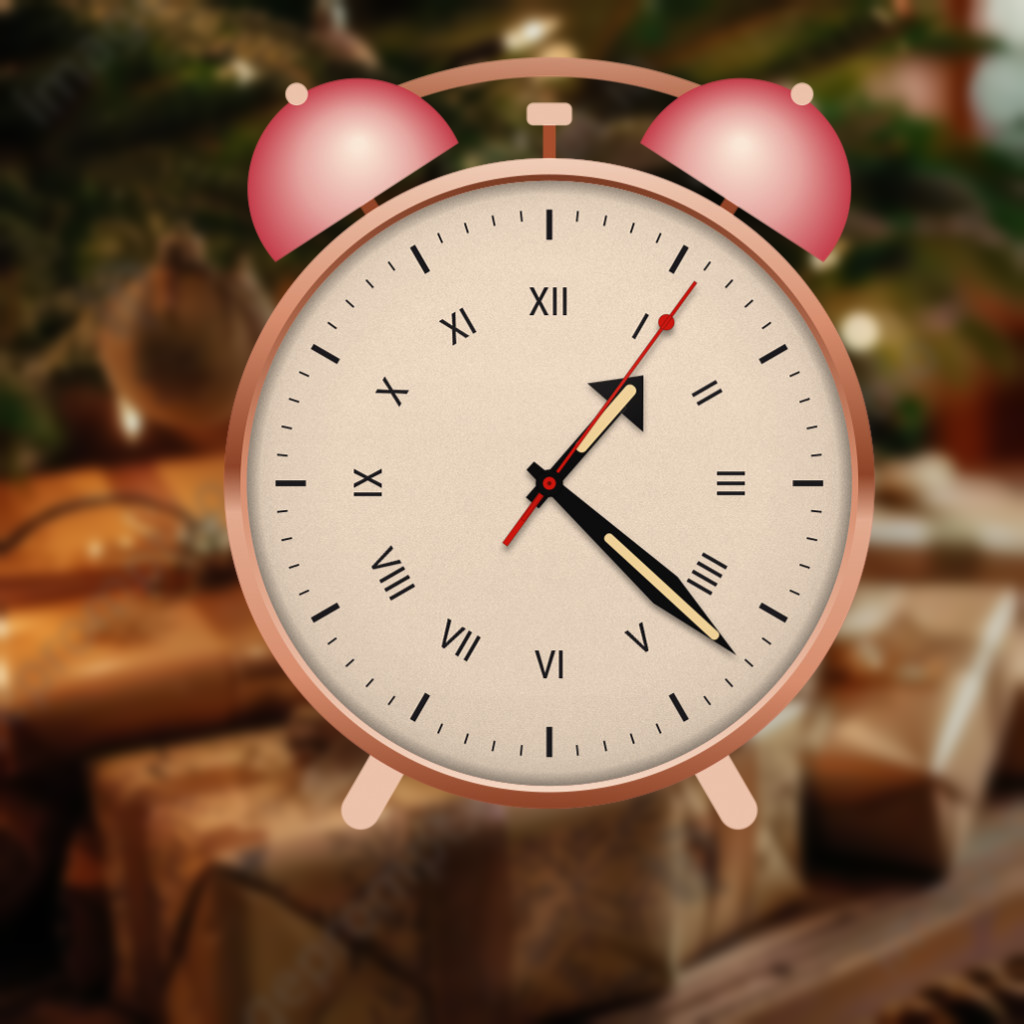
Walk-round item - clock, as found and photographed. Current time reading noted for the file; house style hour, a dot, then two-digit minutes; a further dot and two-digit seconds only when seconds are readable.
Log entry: 1.22.06
